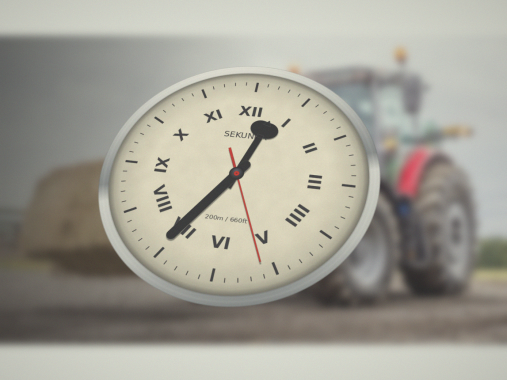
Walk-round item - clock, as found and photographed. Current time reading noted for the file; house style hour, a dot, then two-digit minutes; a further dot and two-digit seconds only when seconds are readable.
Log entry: 12.35.26
